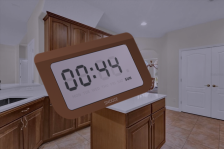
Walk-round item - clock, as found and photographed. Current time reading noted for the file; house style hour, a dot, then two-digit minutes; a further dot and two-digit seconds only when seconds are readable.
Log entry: 0.44
